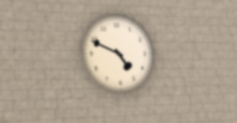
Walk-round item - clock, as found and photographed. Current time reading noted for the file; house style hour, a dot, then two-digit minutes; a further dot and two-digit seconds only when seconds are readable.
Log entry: 4.49
